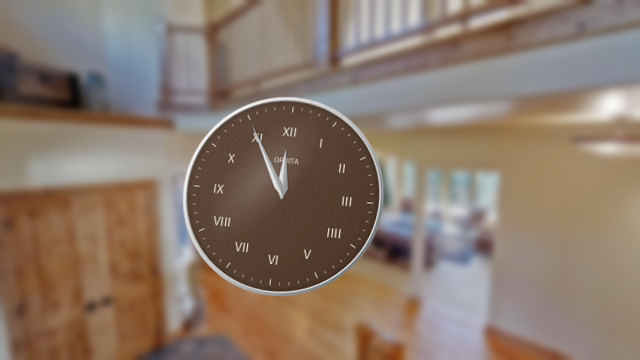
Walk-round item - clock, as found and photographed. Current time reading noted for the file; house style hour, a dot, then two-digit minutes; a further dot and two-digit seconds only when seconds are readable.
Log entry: 11.55
